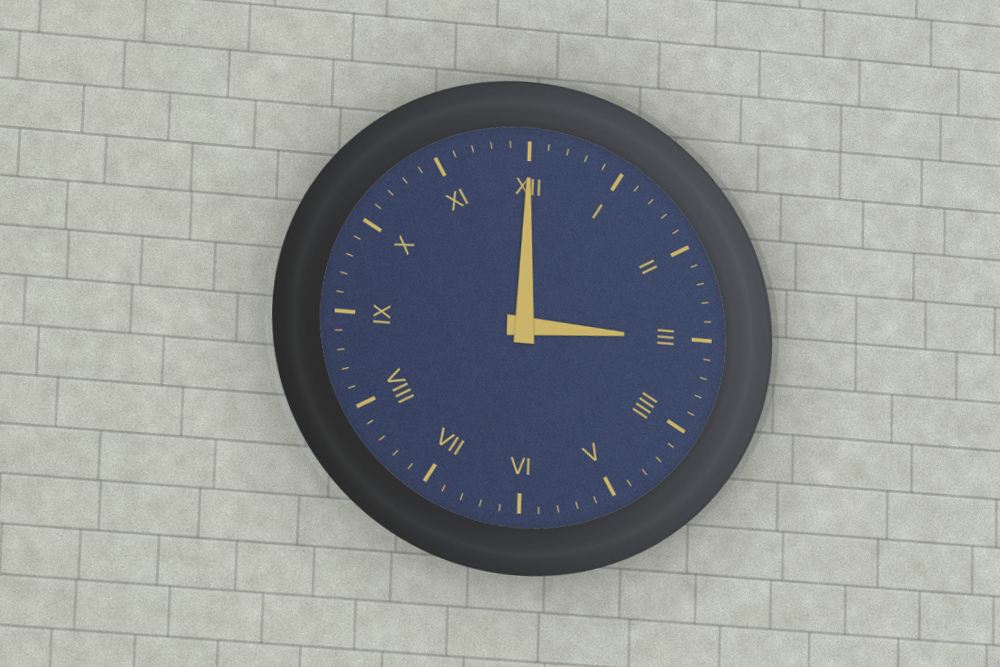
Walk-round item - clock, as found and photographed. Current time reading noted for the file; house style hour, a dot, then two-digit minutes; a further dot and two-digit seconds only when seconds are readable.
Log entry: 3.00
